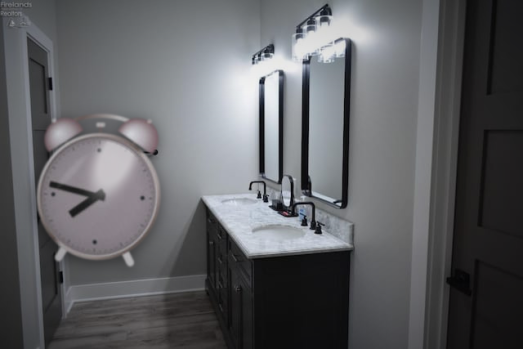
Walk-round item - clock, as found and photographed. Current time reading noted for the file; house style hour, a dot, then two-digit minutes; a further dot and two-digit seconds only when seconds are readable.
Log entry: 7.47
